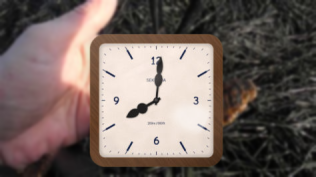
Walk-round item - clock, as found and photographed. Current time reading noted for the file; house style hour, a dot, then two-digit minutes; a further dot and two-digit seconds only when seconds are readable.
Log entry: 8.01
